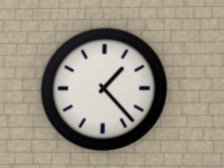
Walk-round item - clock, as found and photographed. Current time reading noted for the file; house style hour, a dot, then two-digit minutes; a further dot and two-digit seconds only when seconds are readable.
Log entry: 1.23
